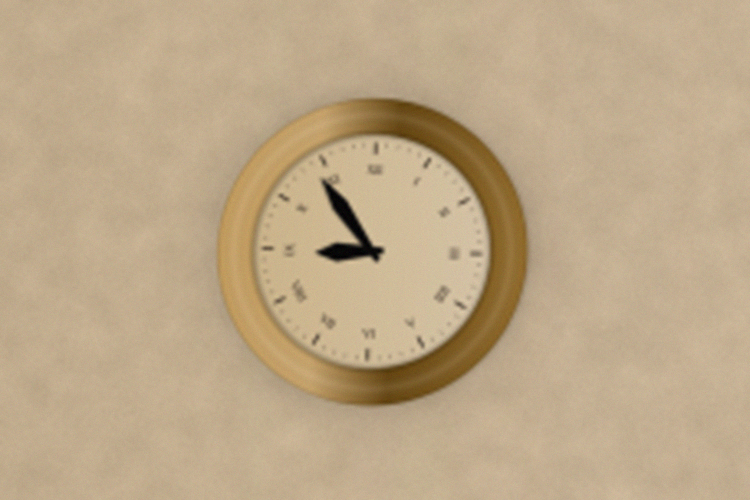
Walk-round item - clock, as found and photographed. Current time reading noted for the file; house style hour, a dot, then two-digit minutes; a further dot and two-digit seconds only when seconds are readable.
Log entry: 8.54
